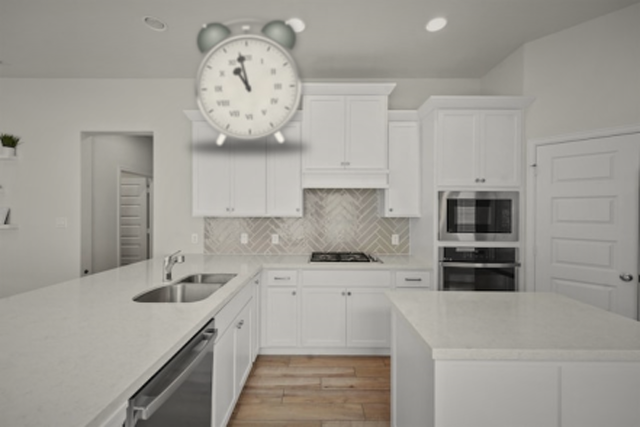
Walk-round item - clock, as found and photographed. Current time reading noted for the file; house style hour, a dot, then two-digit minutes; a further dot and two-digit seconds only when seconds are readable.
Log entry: 10.58
